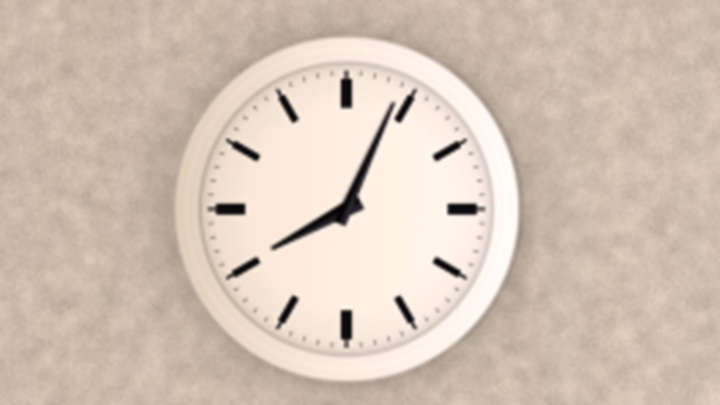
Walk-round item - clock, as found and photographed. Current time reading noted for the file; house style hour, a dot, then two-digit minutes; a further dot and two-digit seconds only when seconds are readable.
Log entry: 8.04
